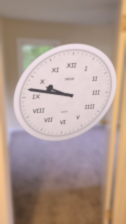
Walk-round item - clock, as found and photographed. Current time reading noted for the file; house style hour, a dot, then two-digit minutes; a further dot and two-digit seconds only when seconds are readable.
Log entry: 9.47
